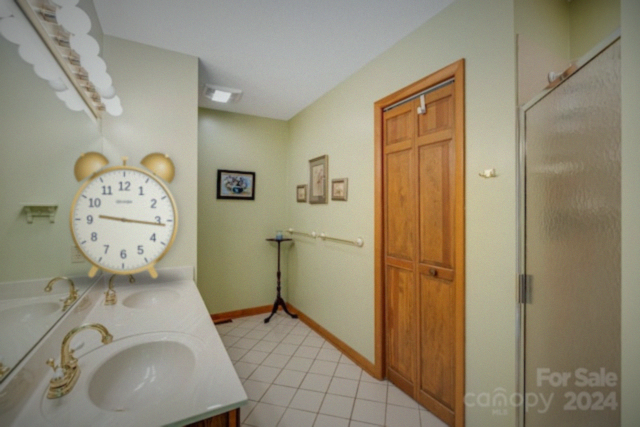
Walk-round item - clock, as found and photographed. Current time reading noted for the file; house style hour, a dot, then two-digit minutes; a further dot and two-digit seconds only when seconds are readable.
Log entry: 9.16
